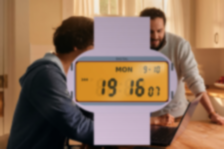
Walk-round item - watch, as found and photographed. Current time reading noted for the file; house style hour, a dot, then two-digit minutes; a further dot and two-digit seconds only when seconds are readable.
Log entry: 19.16
